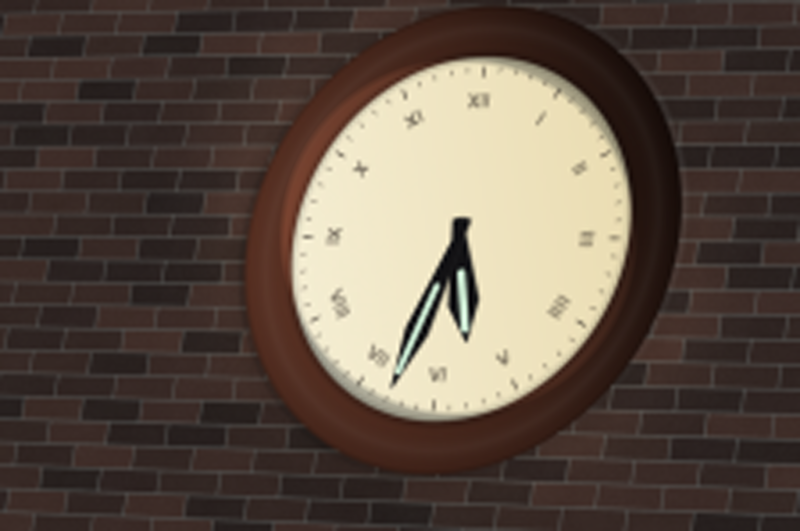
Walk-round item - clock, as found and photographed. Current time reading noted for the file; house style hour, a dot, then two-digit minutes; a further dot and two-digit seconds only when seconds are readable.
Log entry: 5.33
